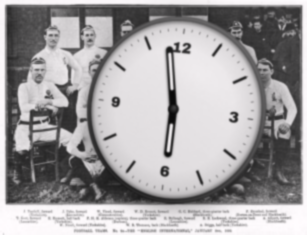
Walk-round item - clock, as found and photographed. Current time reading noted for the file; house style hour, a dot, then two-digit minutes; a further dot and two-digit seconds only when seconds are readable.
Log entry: 5.58
